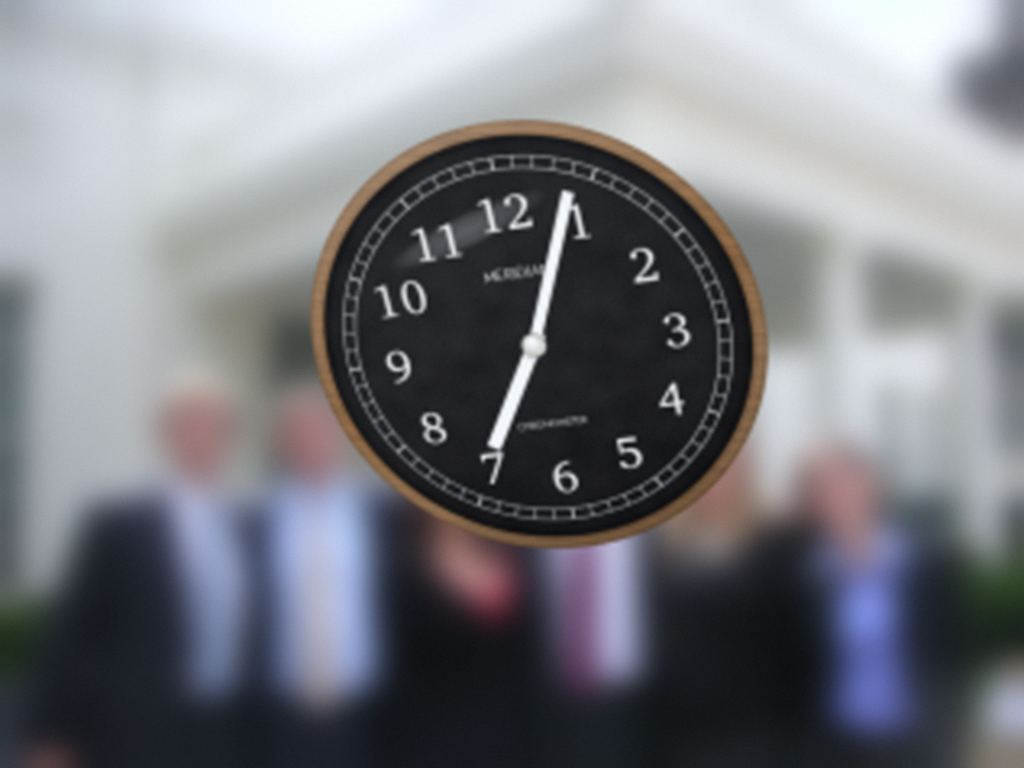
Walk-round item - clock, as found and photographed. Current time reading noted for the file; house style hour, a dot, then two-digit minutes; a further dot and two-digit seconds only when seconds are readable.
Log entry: 7.04
